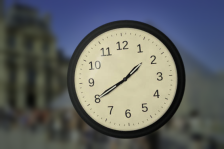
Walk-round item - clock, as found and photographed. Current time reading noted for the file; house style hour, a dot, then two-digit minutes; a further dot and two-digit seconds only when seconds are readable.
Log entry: 1.40
